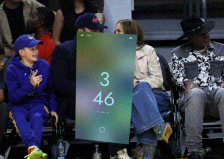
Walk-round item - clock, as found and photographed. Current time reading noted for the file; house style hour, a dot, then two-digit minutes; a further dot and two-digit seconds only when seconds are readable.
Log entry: 3.46
